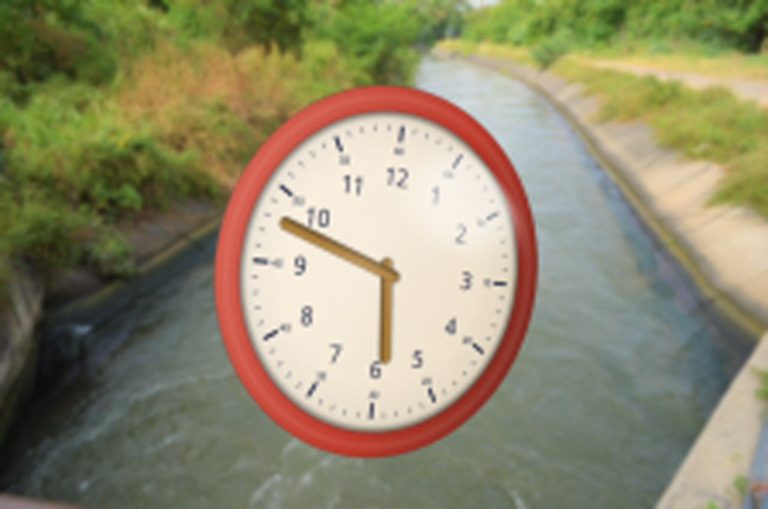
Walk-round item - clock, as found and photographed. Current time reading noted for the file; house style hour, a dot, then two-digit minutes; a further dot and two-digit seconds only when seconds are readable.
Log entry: 5.48
